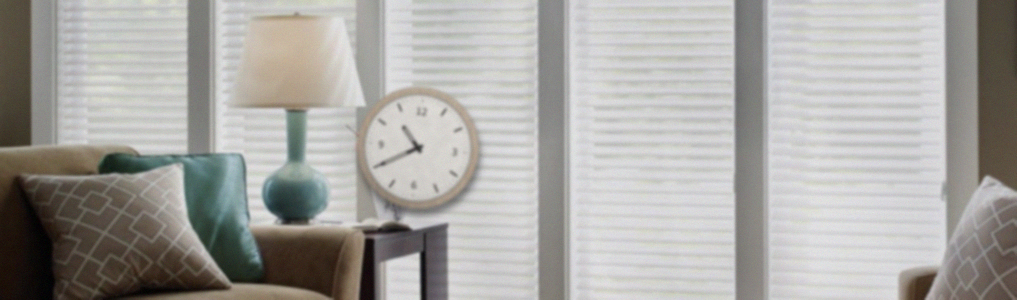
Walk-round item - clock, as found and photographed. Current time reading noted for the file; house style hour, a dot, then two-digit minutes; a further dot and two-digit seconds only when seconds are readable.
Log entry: 10.40
